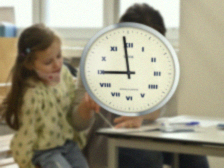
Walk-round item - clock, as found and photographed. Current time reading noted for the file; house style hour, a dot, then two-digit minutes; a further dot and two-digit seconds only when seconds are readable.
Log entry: 8.59
